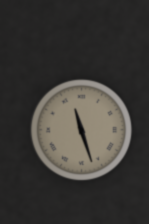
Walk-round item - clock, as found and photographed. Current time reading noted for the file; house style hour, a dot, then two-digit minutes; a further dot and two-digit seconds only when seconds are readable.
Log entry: 11.27
